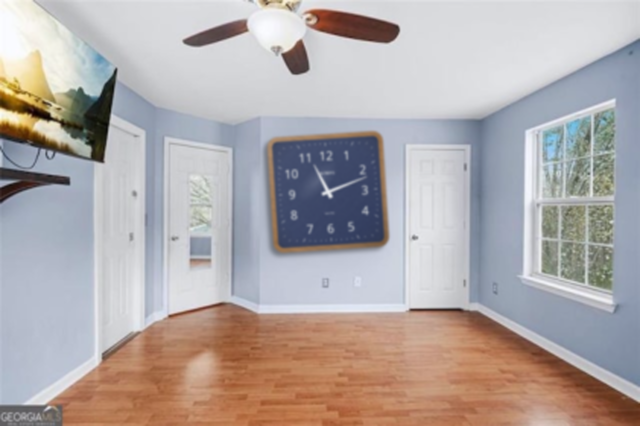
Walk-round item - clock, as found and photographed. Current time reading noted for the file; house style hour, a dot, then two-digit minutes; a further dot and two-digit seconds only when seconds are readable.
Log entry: 11.12
